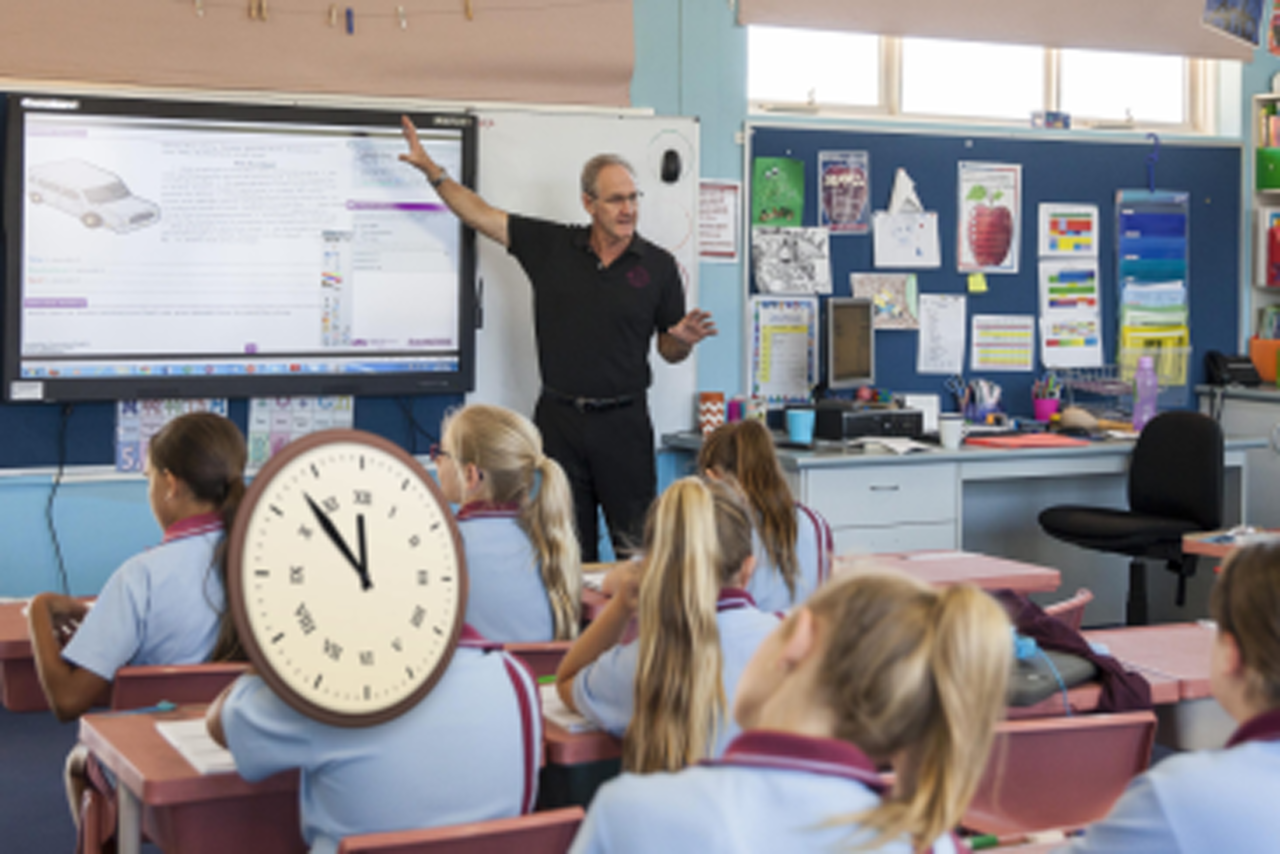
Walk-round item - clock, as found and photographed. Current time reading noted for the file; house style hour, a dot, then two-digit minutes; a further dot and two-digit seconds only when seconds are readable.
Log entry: 11.53
